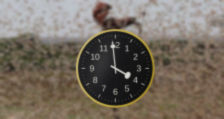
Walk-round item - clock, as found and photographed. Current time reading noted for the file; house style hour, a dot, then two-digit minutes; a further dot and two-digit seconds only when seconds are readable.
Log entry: 3.59
